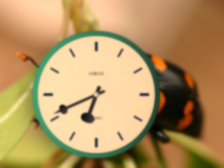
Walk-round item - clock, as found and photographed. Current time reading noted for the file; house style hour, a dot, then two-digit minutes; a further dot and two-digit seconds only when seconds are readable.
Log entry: 6.41
